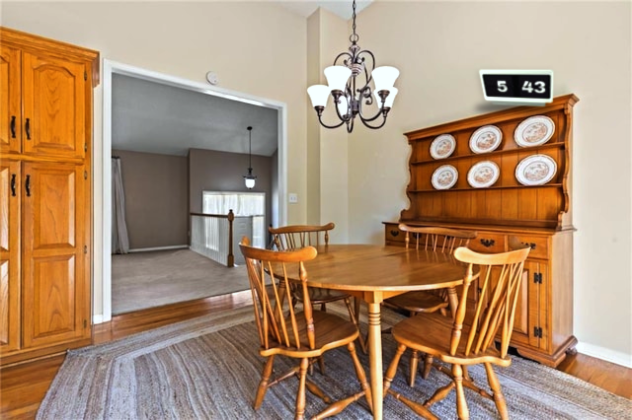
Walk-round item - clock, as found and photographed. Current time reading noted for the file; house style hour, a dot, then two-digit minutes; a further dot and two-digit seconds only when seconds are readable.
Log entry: 5.43
